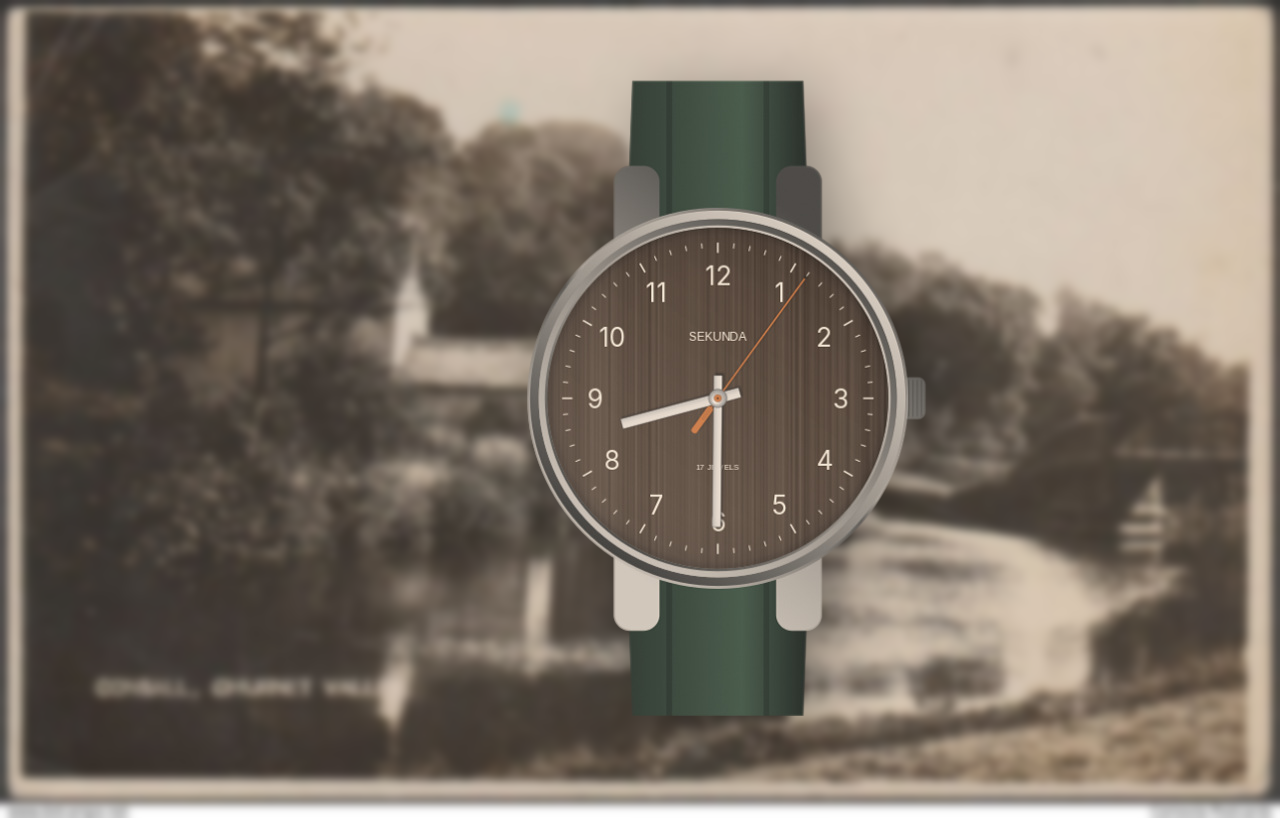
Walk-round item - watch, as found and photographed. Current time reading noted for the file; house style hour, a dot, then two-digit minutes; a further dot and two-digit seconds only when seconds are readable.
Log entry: 8.30.06
